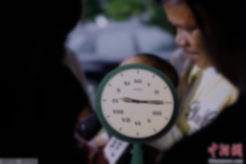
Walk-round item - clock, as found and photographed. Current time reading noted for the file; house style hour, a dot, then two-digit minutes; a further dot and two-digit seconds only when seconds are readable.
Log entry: 9.15
